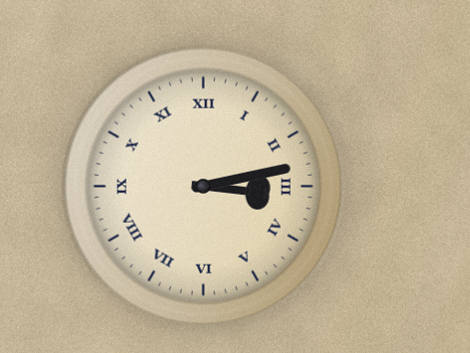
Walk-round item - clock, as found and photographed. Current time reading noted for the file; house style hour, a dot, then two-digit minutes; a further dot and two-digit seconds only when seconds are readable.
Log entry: 3.13
